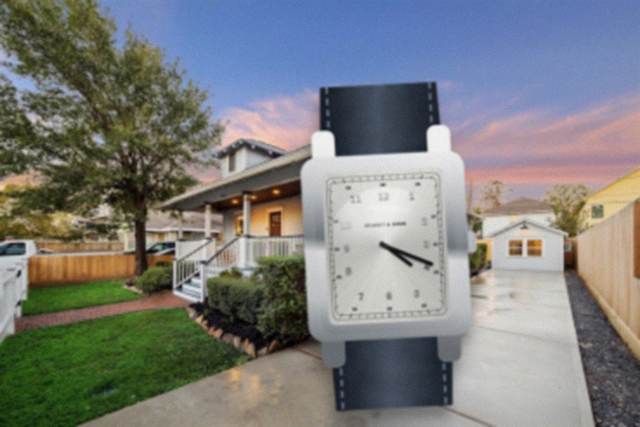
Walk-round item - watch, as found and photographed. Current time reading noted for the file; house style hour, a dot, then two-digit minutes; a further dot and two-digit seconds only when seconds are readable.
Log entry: 4.19
